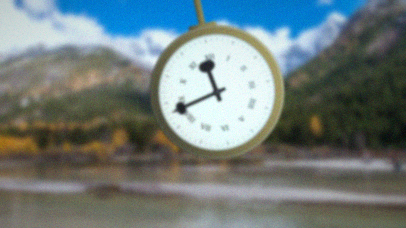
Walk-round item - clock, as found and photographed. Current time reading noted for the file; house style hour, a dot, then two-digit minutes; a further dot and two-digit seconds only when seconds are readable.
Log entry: 11.43
